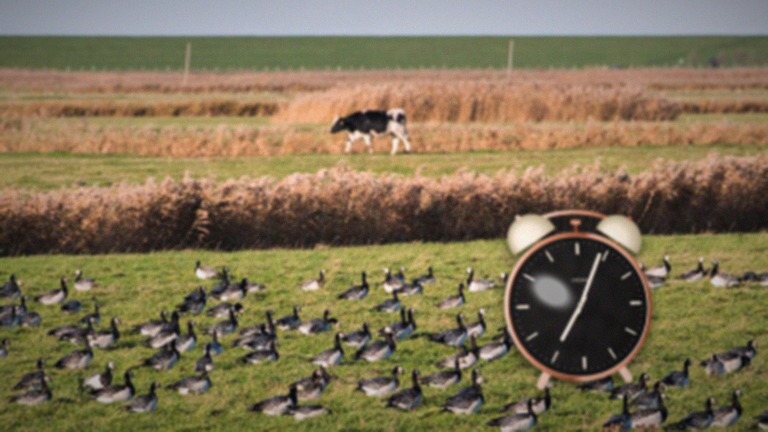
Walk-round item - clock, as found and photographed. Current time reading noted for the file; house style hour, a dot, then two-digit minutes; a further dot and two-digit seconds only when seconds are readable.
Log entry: 7.04
